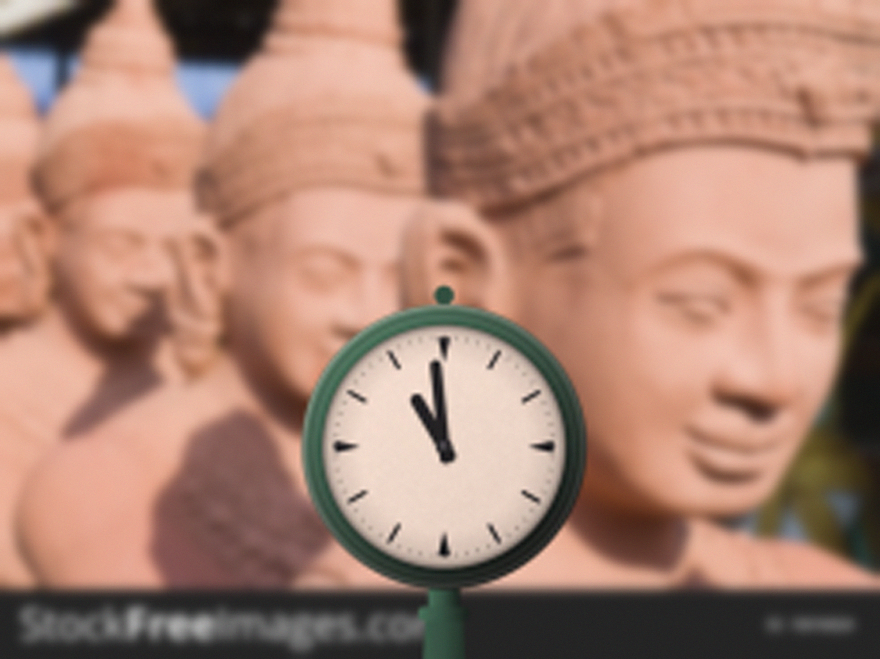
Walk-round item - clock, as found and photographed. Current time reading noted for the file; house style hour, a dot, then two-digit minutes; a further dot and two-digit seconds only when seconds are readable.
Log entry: 10.59
